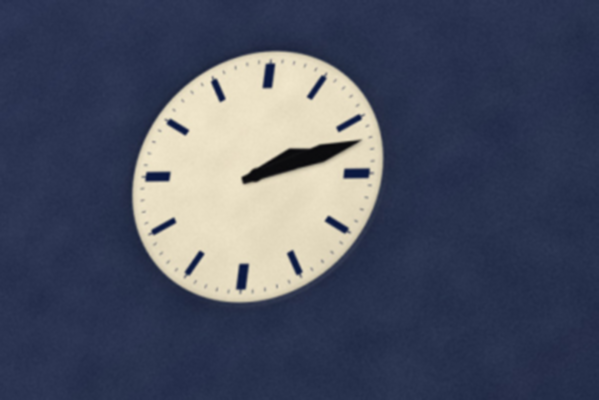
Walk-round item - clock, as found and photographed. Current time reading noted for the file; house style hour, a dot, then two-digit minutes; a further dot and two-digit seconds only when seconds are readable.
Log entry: 2.12
